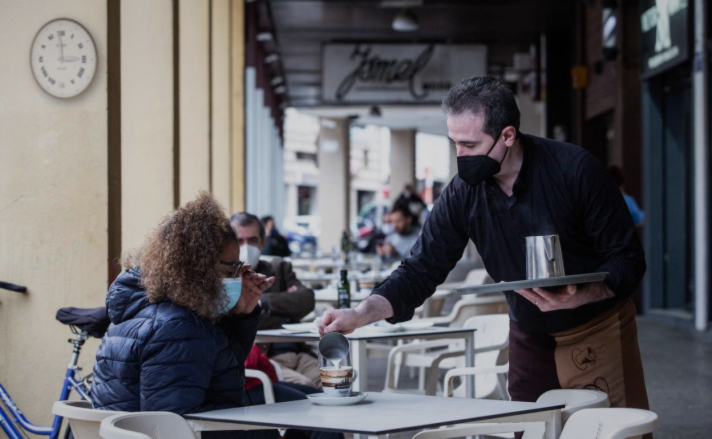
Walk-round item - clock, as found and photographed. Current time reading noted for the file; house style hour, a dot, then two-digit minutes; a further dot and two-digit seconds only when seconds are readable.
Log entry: 2.59
